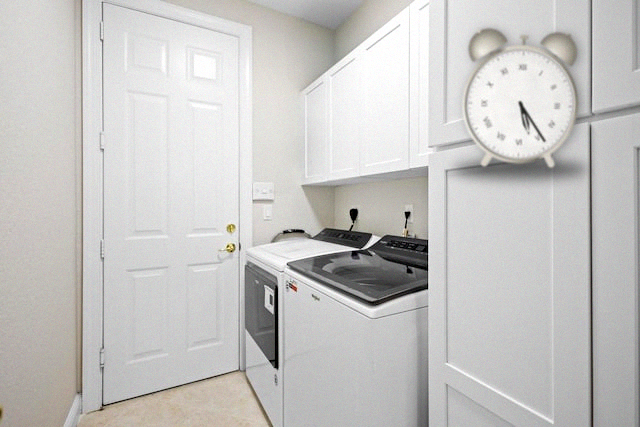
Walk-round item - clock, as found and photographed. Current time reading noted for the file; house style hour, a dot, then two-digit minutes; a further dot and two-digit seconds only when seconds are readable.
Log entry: 5.24
